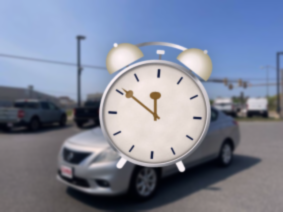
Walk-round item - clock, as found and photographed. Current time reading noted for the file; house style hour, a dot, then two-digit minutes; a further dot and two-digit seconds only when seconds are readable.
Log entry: 11.51
